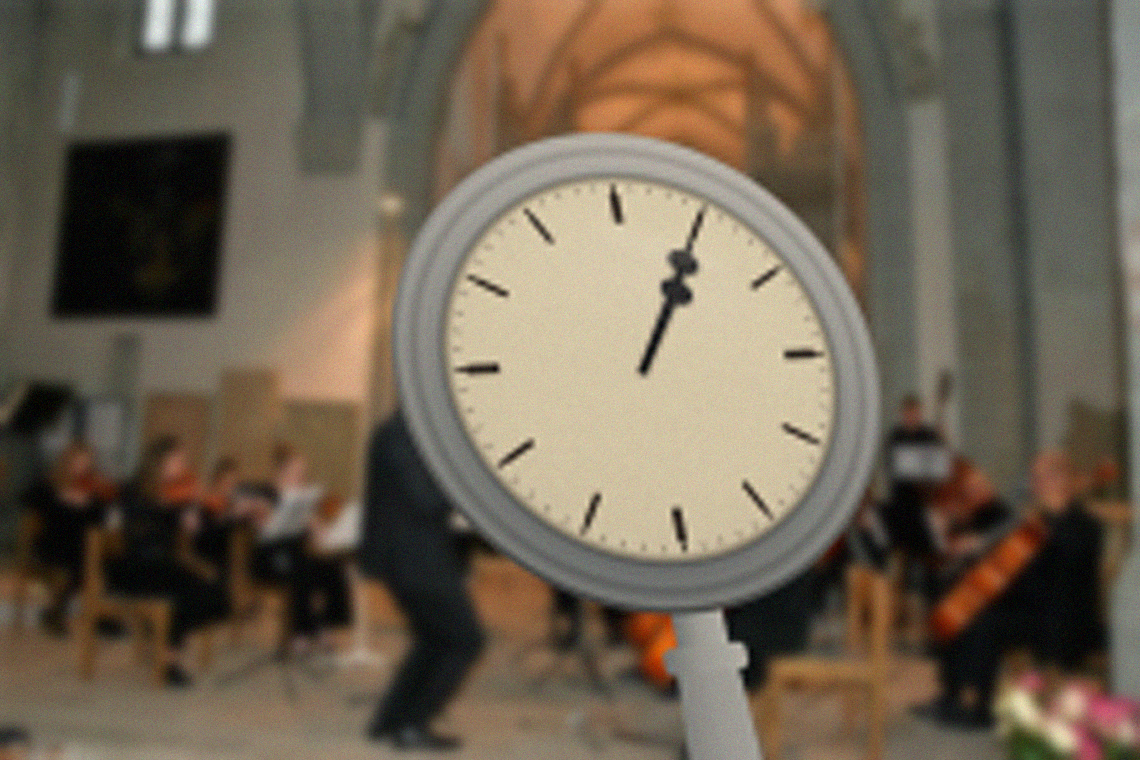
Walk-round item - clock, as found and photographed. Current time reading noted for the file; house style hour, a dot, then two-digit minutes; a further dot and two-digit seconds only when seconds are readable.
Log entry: 1.05
